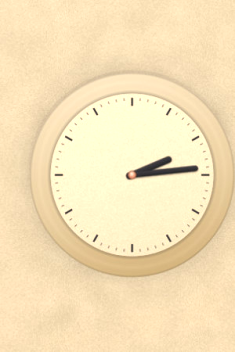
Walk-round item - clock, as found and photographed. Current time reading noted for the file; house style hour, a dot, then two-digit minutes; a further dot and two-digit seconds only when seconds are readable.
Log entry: 2.14
